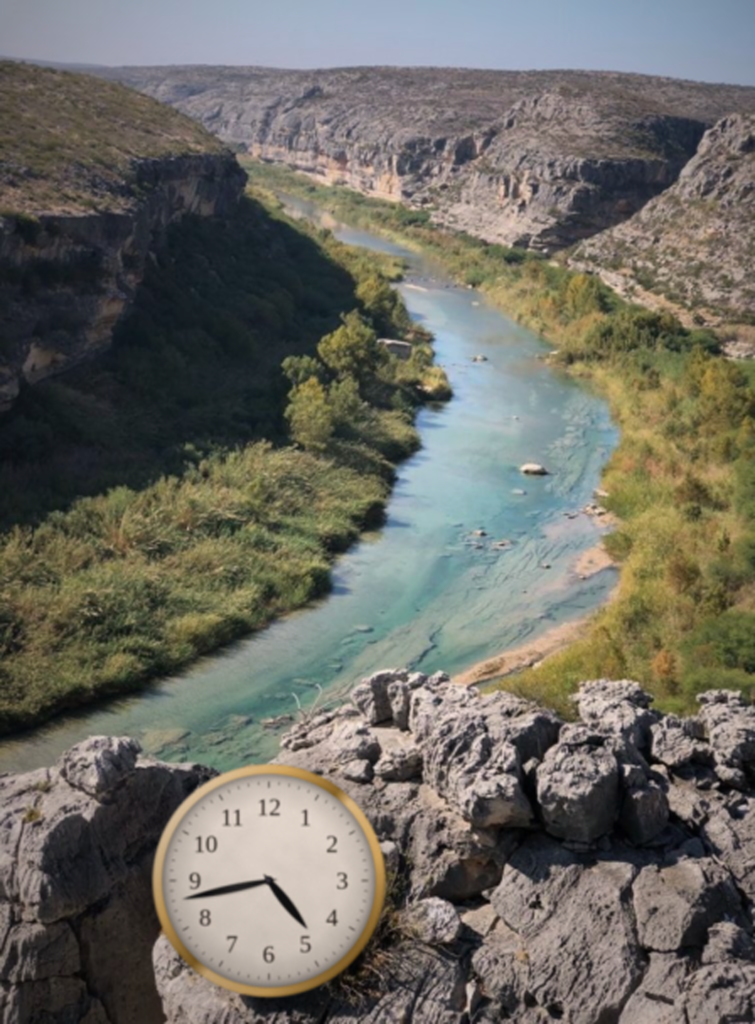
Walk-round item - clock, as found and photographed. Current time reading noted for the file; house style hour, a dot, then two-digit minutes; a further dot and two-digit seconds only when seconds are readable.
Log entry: 4.43
